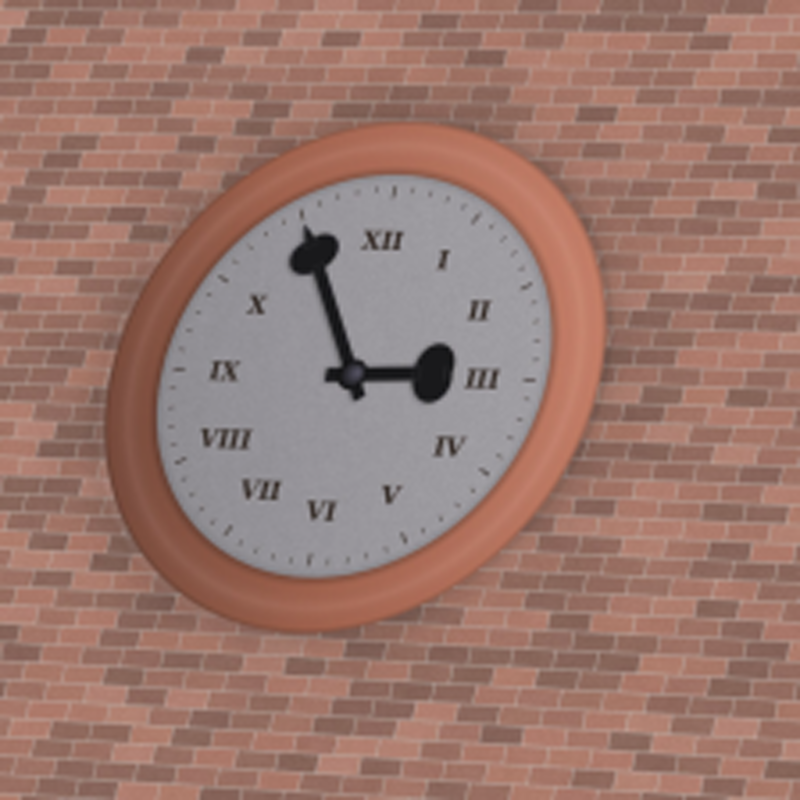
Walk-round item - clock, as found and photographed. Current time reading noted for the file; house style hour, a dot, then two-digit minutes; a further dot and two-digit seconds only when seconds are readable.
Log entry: 2.55
